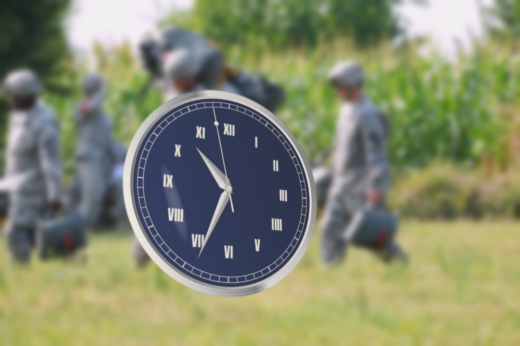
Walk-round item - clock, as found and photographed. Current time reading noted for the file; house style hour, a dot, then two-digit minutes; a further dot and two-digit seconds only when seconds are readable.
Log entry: 10.33.58
